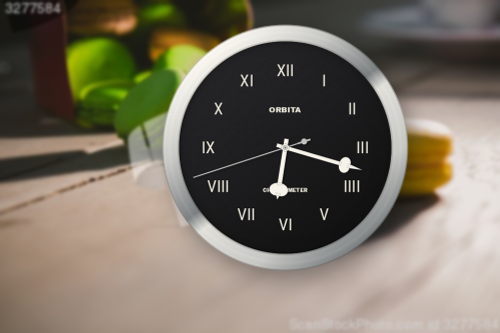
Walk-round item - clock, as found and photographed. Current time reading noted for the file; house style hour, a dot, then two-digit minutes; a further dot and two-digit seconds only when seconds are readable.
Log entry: 6.17.42
